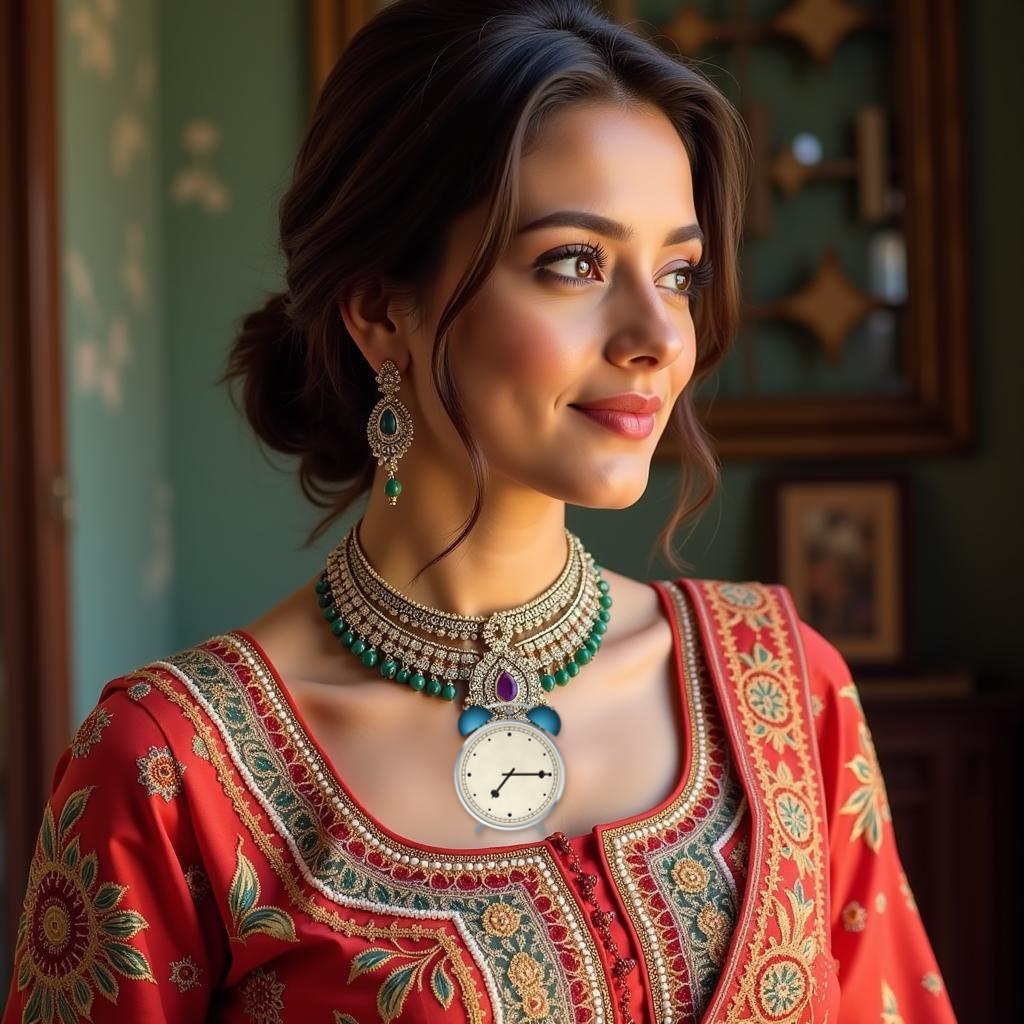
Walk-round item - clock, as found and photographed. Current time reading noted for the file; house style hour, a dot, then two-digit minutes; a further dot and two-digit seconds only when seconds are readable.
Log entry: 7.15
